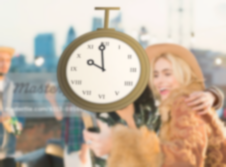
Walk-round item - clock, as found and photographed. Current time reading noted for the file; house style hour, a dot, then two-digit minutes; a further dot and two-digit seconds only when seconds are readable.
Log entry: 9.59
